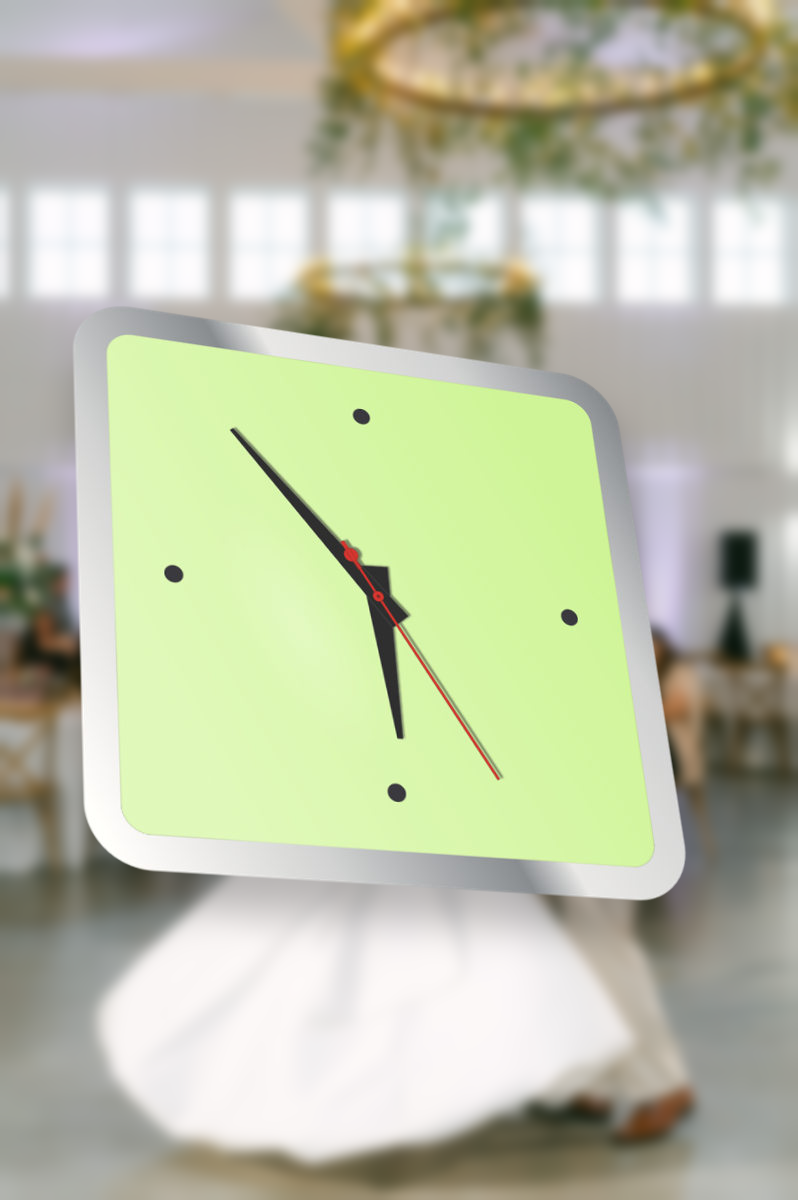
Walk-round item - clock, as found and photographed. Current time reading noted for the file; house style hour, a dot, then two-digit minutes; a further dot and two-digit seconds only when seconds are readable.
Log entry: 5.53.25
